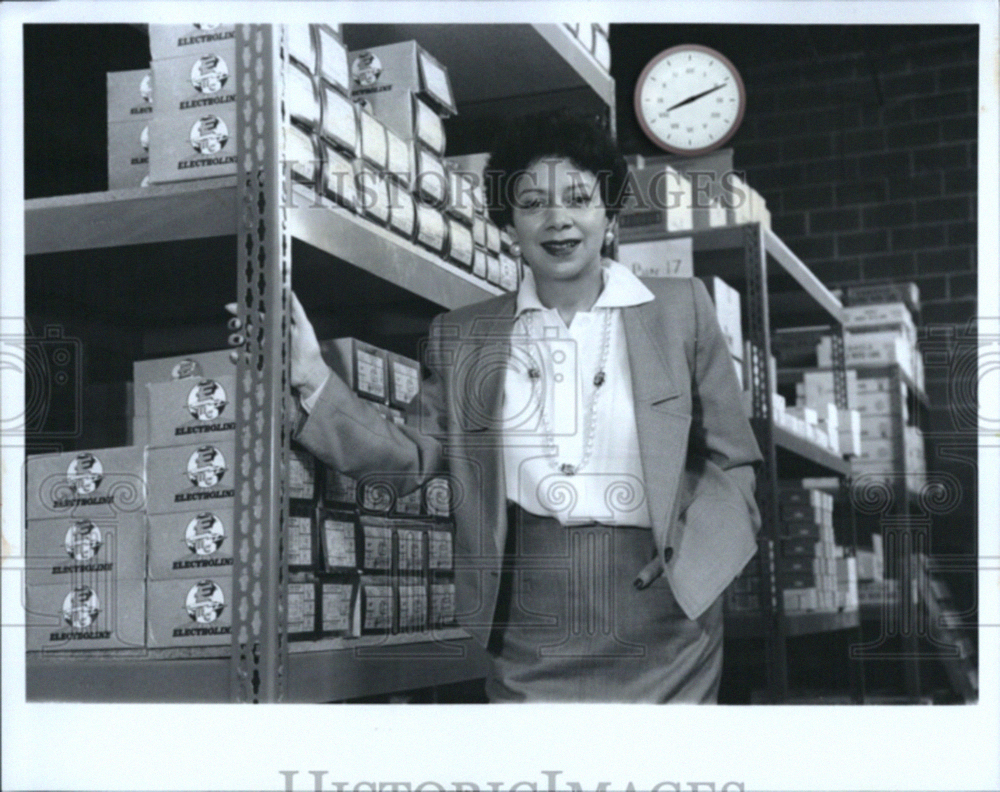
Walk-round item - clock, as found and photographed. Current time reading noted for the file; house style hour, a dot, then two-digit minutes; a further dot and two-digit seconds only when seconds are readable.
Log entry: 8.11
